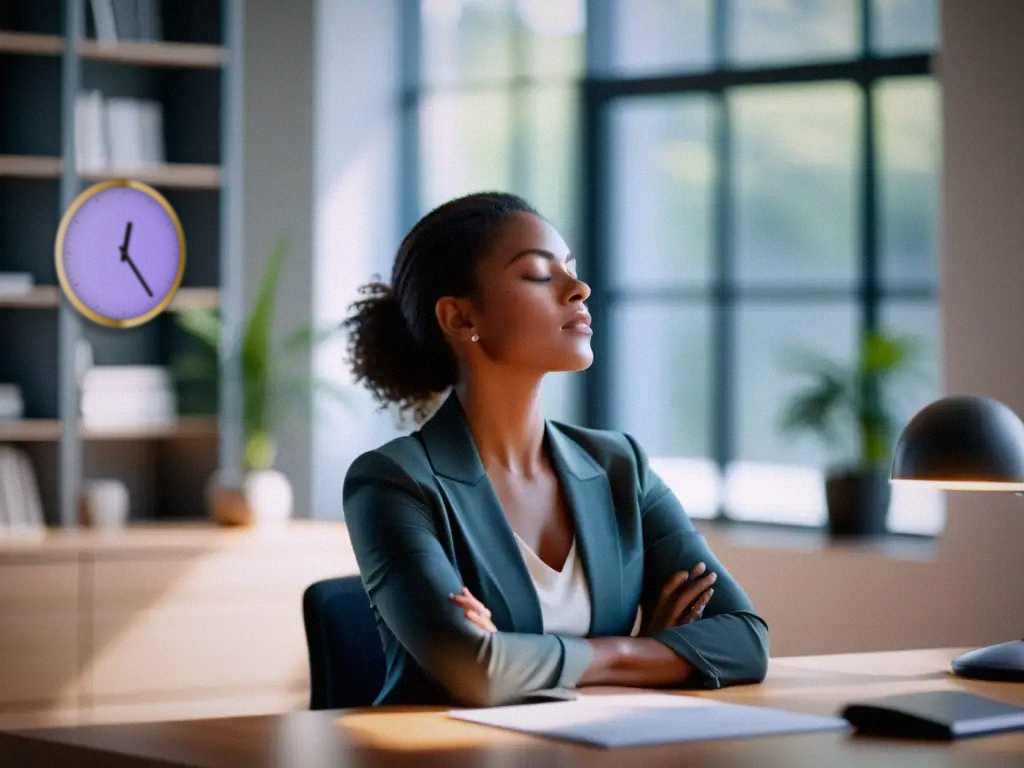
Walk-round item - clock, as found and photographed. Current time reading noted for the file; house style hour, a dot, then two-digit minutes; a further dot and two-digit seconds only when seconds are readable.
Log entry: 12.24
